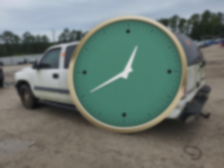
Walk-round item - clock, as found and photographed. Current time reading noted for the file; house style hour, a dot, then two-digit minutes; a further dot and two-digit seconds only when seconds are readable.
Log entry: 12.40
